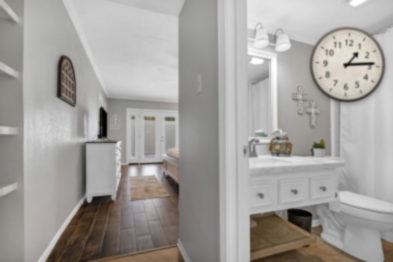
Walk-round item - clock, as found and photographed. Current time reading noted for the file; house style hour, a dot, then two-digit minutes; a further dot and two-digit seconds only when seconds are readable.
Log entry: 1.14
